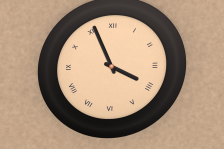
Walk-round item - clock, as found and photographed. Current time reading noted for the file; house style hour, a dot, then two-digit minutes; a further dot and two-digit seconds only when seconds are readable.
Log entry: 3.56
